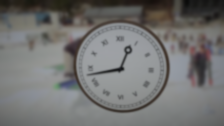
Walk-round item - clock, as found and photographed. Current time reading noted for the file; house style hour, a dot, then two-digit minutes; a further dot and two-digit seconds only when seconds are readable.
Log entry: 12.43
